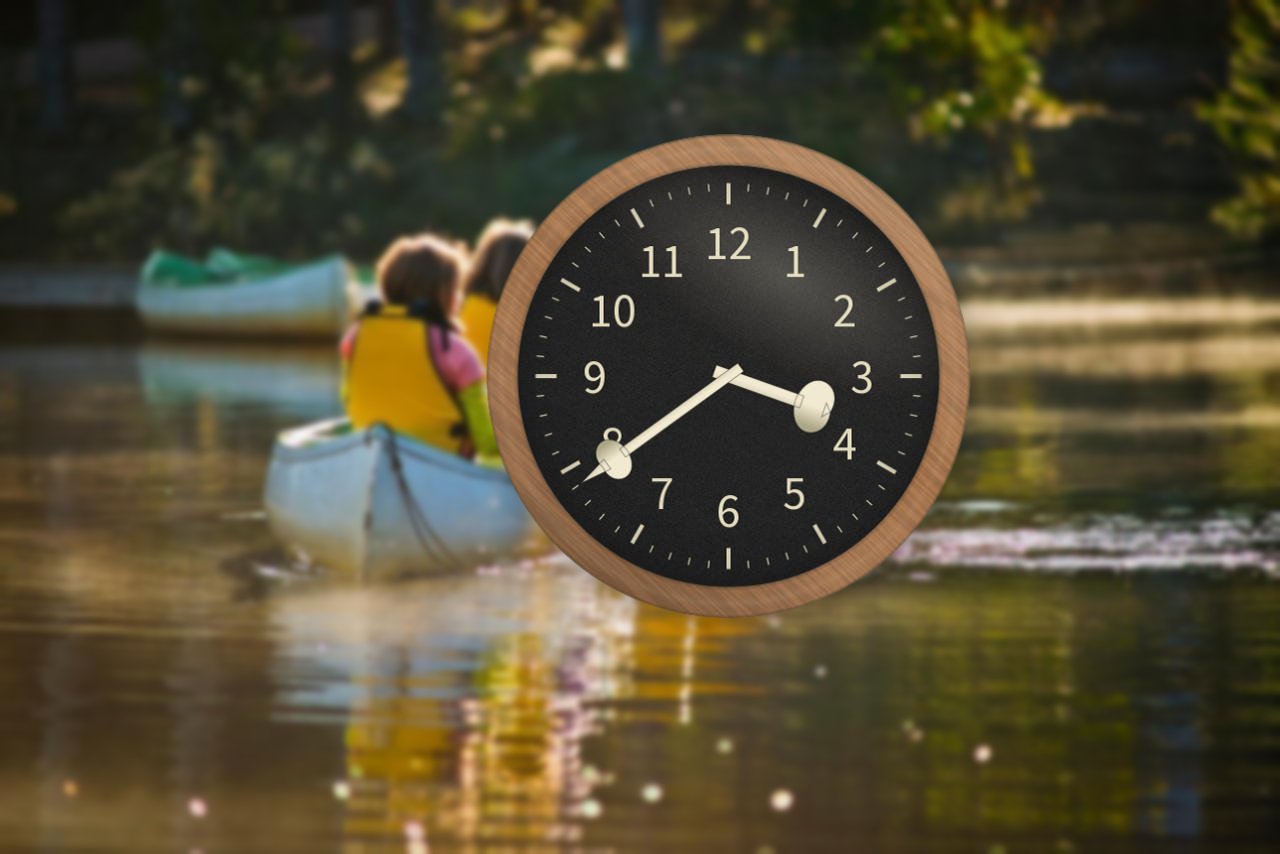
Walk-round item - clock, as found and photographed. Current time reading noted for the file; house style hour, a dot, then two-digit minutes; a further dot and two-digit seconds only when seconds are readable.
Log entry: 3.39
